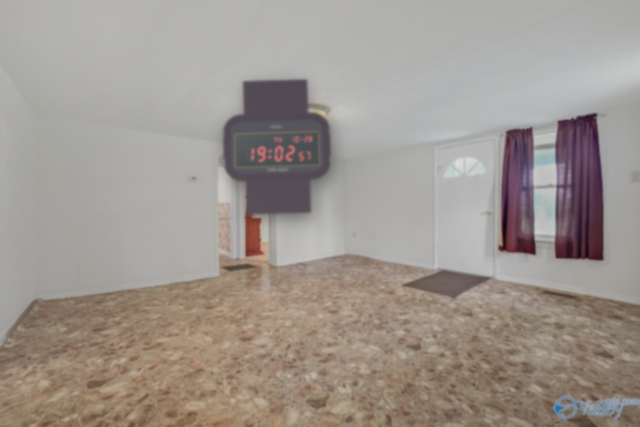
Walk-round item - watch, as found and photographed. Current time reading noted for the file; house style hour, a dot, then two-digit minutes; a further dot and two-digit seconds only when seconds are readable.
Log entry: 19.02
